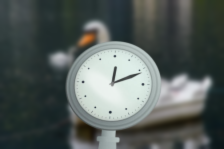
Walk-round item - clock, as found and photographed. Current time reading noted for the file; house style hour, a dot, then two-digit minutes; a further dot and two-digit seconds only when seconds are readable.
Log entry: 12.11
